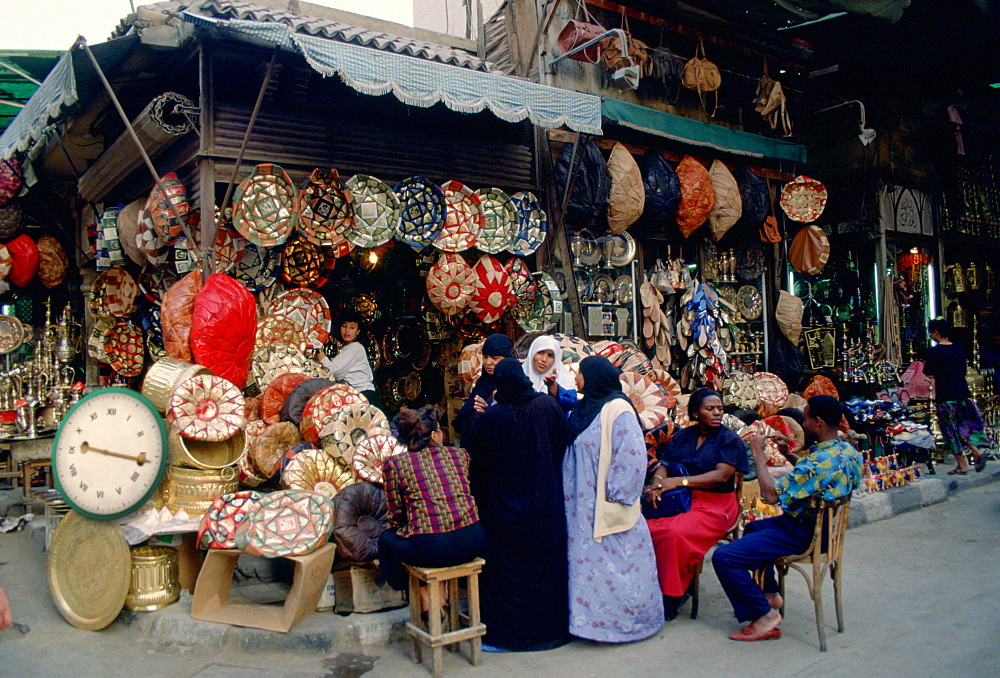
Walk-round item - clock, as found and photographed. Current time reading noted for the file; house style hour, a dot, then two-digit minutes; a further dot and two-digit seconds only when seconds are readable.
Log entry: 9.16
